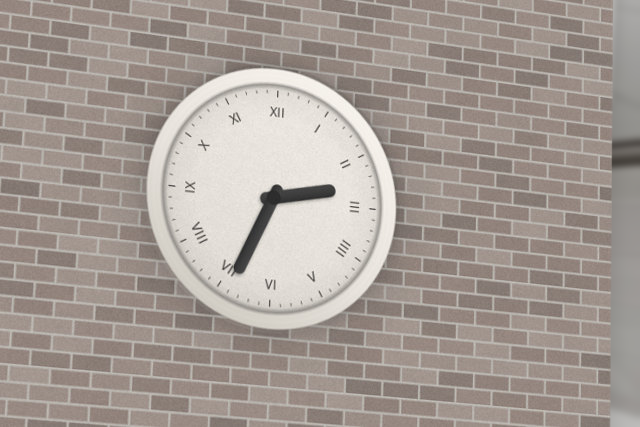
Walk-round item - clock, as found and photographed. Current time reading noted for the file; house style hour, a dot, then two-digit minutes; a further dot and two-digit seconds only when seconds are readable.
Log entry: 2.34
